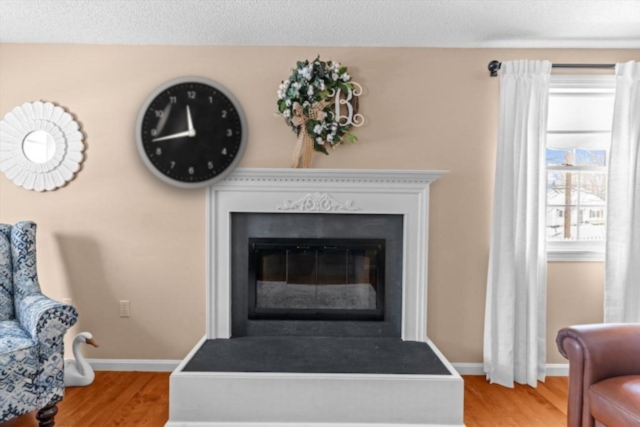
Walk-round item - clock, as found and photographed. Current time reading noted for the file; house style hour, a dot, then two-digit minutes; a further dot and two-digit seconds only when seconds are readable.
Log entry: 11.43
